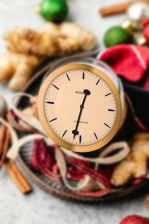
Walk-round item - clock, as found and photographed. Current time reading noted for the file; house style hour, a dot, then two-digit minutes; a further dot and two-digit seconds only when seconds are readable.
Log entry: 12.32
